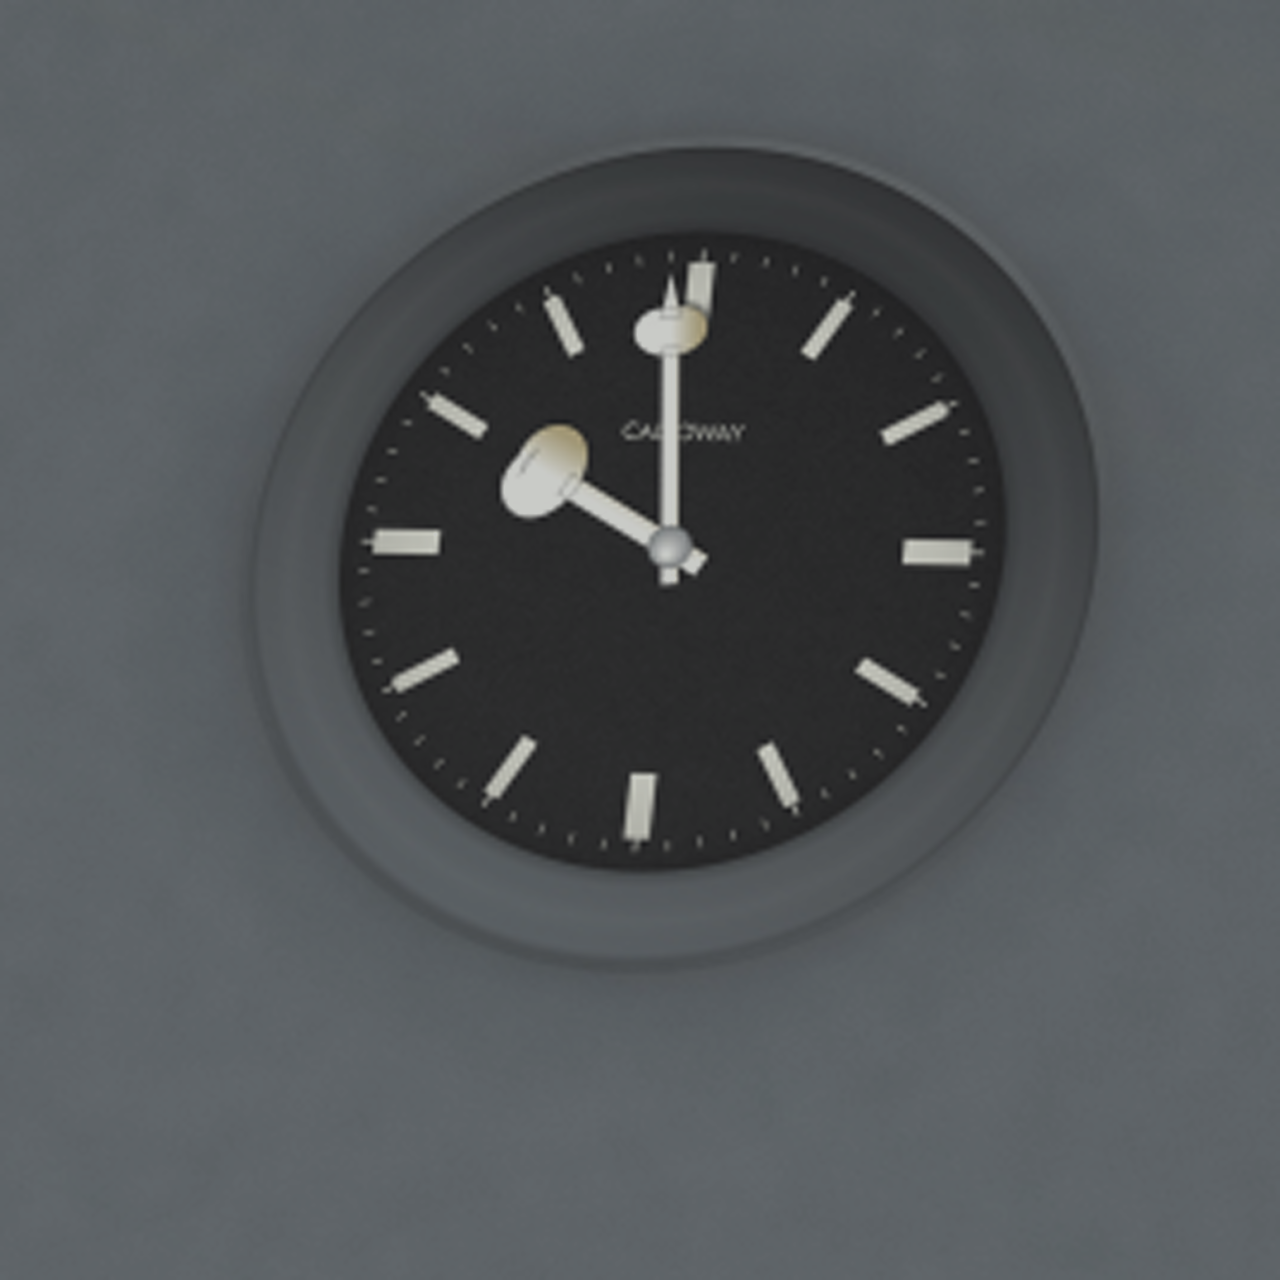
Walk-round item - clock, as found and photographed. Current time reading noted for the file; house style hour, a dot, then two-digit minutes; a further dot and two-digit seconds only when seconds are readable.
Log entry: 9.59
